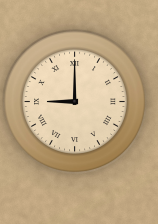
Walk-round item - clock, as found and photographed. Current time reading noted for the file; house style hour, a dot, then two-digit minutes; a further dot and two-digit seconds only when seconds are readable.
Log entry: 9.00
